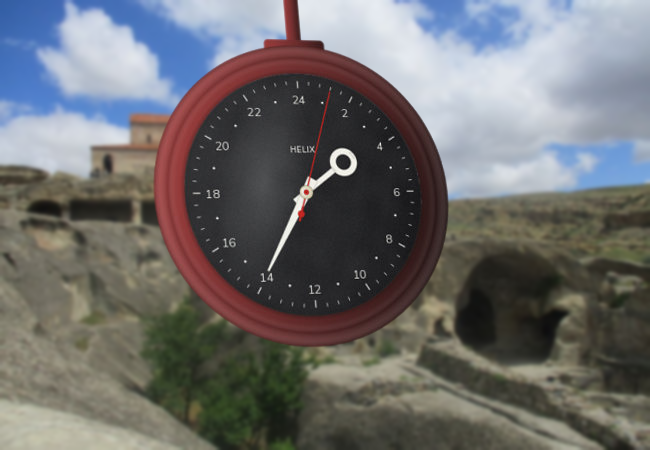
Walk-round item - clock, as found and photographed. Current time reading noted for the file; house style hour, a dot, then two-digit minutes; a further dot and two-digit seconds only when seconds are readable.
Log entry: 3.35.03
